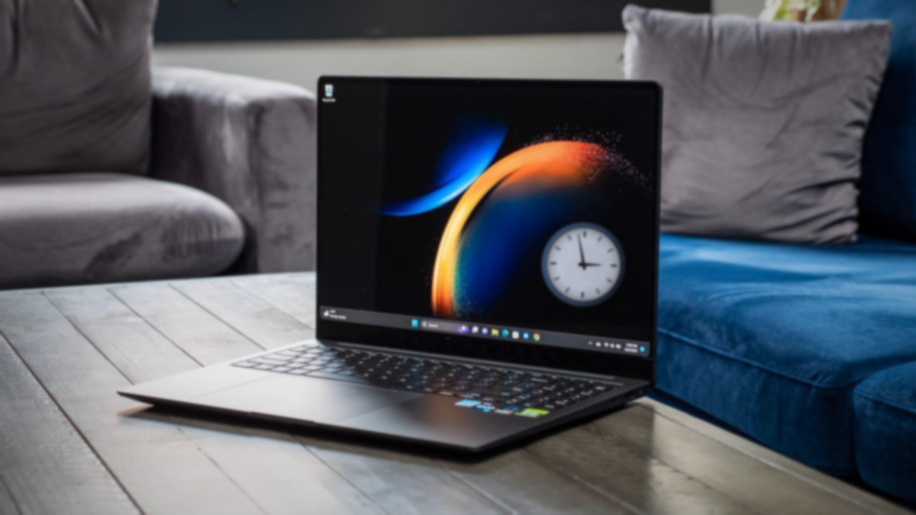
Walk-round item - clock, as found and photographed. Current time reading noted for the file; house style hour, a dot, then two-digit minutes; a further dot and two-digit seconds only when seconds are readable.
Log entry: 2.58
